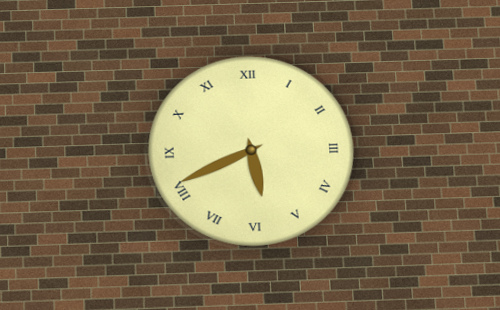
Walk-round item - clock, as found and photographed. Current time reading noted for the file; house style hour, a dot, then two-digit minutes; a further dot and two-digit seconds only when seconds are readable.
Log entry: 5.41
